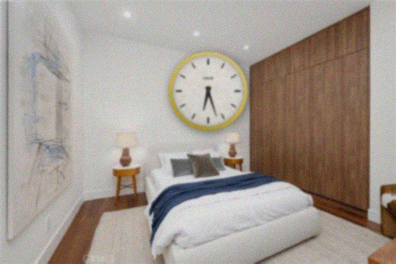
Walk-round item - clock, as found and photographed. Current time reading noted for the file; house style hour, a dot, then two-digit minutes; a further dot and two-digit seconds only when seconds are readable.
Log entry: 6.27
